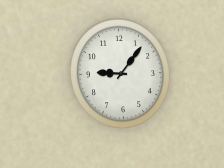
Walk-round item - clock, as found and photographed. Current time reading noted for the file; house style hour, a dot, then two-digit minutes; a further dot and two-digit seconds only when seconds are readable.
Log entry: 9.07
